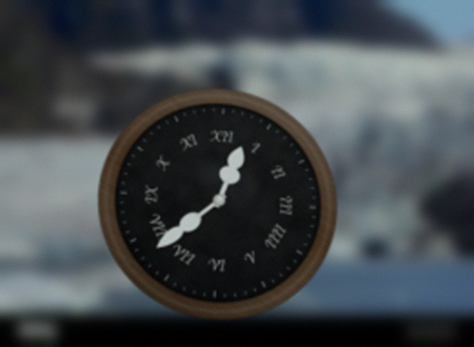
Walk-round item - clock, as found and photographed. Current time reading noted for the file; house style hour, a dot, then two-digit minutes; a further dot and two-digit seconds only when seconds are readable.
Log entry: 12.38
